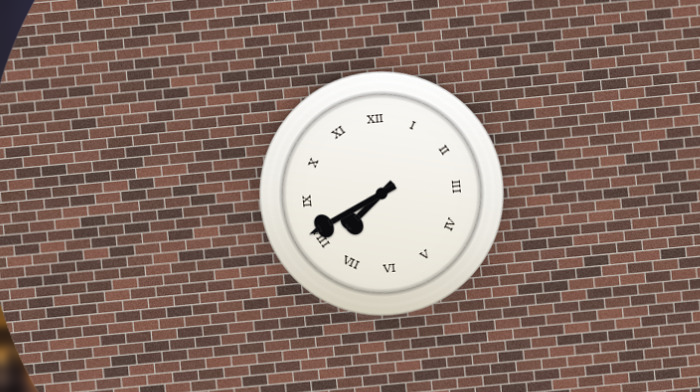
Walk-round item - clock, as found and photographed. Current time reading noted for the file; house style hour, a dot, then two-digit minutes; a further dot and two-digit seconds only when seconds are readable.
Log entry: 7.41
